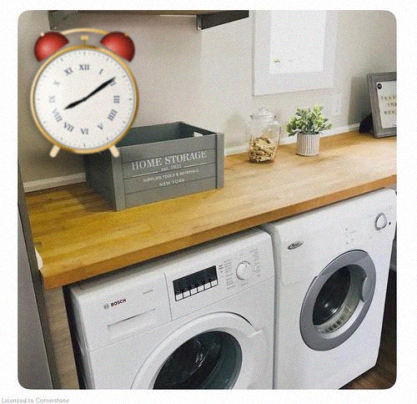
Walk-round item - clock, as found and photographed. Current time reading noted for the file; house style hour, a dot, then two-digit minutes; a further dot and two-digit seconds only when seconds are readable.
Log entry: 8.09
